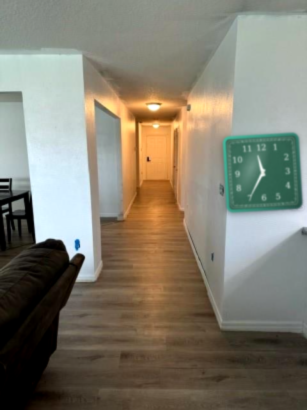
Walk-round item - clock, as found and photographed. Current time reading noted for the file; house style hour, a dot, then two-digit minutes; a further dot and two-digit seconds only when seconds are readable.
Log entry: 11.35
